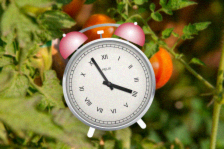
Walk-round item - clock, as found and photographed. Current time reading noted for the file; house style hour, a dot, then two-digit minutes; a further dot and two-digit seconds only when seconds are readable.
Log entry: 3.56
